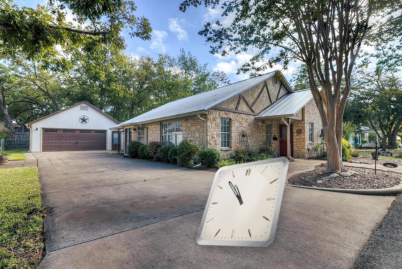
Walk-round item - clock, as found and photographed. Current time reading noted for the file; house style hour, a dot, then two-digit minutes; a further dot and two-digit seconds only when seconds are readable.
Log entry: 10.53
